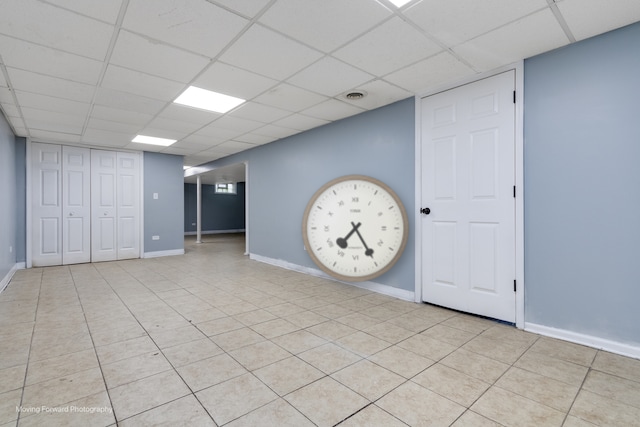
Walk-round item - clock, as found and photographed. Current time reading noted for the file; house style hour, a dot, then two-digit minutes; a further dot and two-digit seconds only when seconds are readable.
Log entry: 7.25
